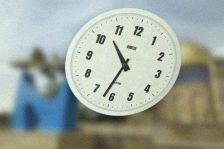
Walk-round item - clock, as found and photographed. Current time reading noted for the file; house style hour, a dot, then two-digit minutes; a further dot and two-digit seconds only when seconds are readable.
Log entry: 10.32
